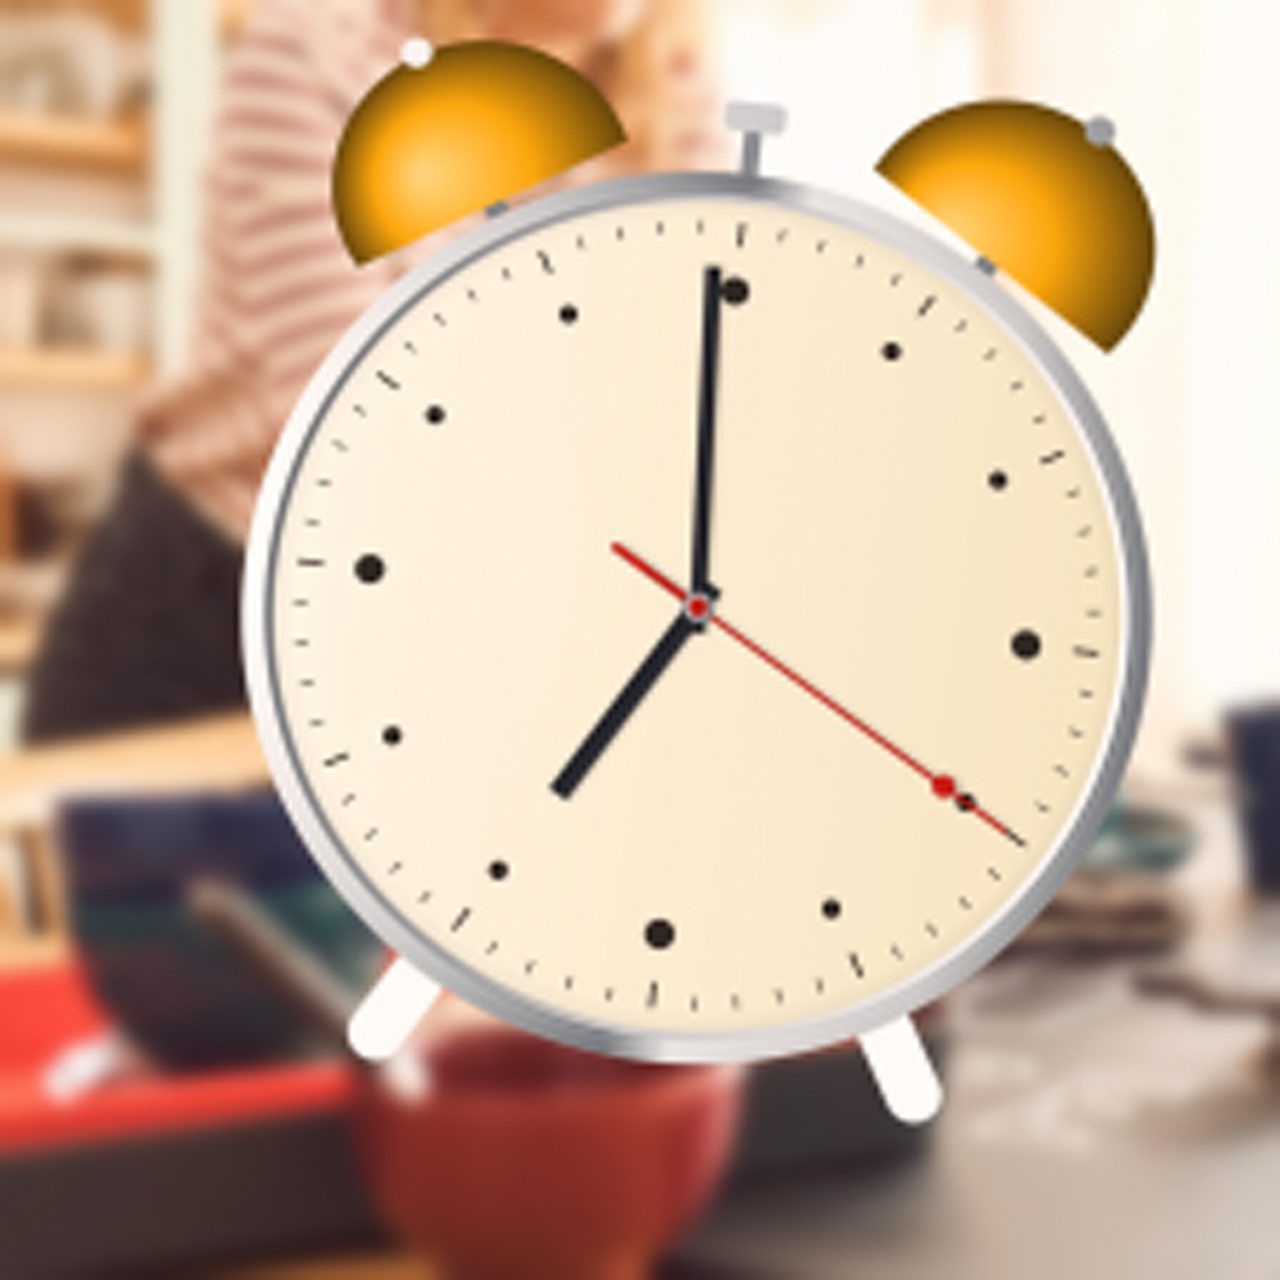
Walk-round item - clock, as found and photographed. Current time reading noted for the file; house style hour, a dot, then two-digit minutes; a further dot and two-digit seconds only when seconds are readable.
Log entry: 6.59.20
